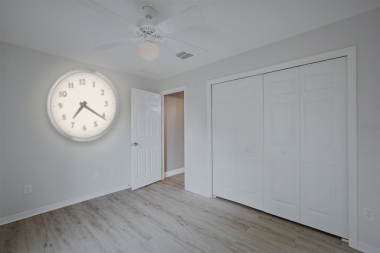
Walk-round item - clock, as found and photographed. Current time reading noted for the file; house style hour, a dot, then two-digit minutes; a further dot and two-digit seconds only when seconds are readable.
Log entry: 7.21
